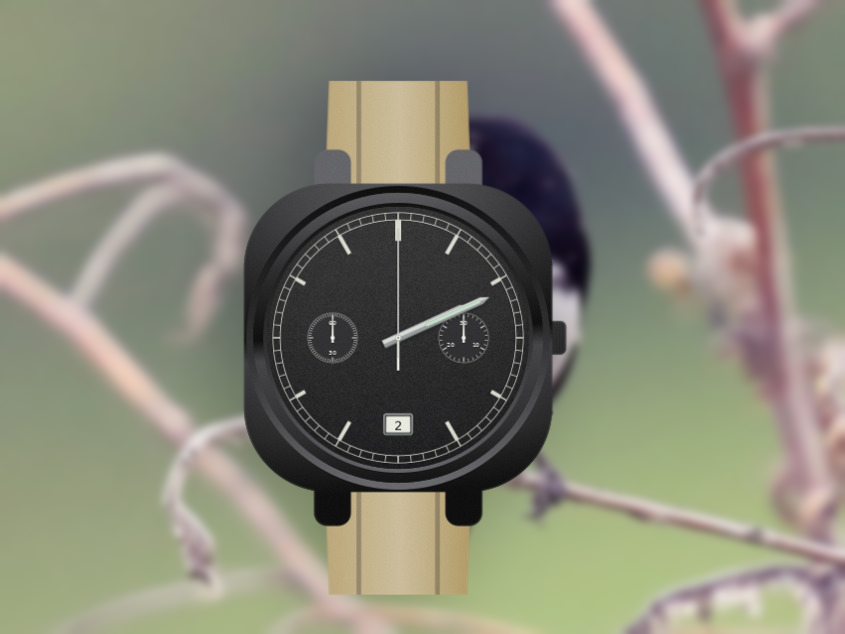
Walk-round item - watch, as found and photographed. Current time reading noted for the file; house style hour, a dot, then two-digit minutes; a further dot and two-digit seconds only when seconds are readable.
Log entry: 2.11
